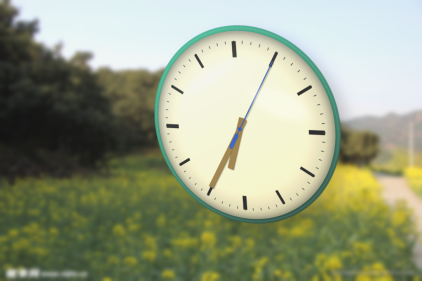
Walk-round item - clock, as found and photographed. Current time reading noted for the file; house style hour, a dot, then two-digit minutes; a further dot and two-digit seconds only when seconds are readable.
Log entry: 6.35.05
